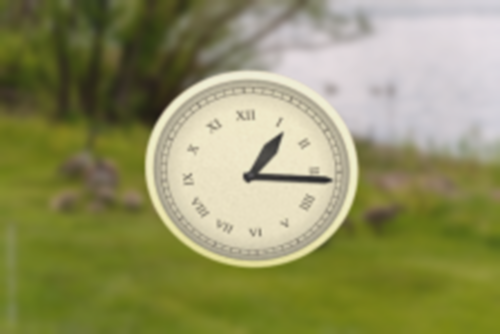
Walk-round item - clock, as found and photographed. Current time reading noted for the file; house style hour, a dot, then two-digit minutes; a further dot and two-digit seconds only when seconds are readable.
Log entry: 1.16
